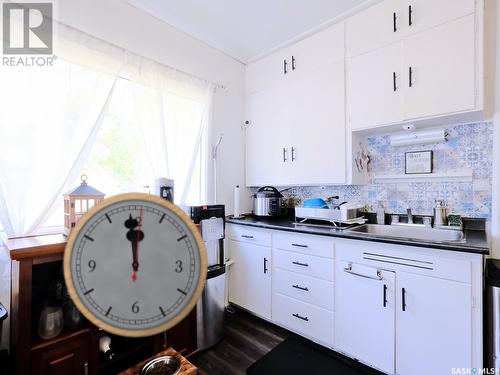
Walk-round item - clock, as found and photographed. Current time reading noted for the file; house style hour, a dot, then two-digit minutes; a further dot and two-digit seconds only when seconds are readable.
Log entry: 11.59.01
